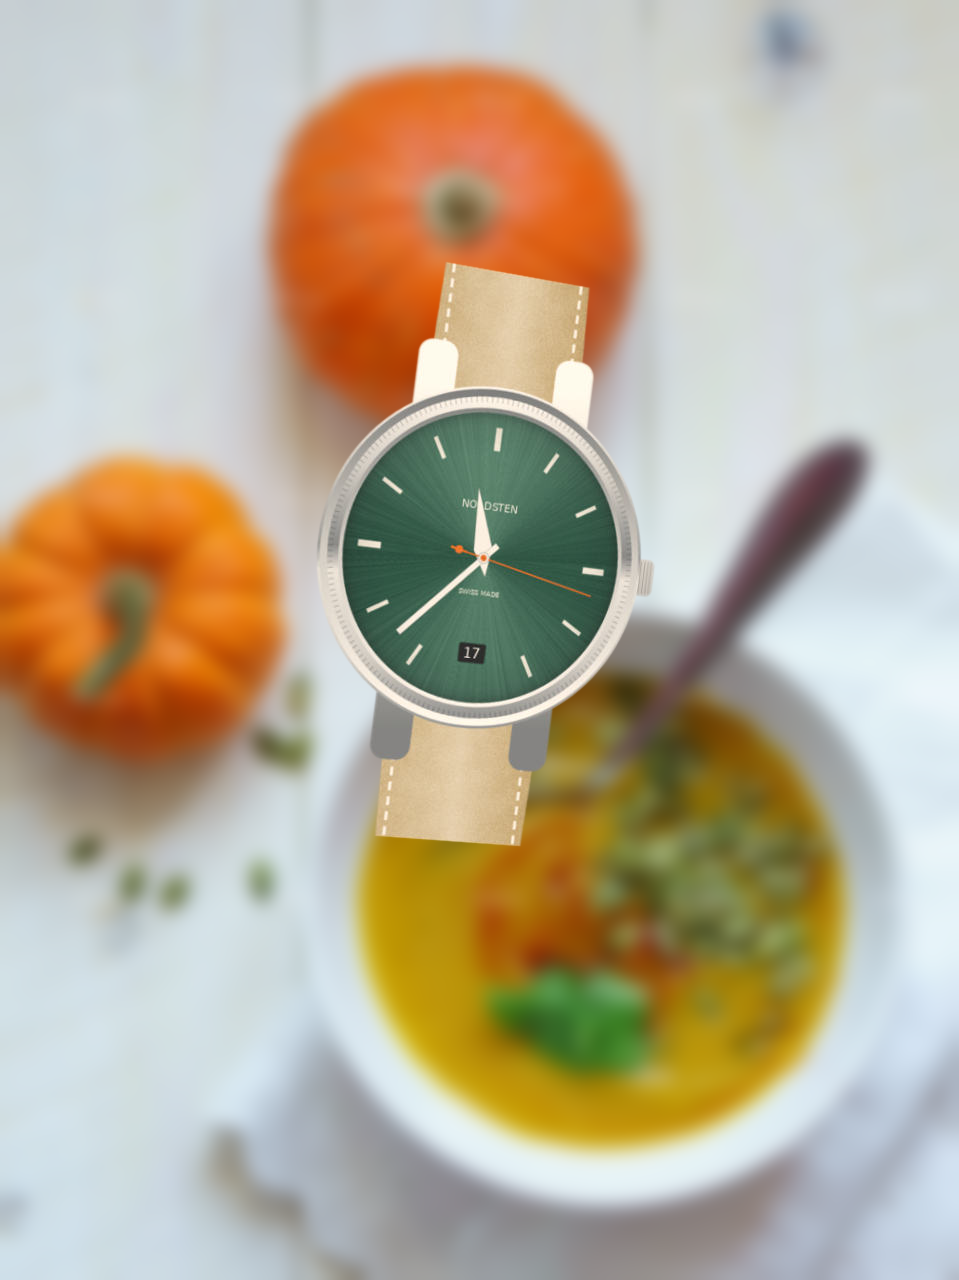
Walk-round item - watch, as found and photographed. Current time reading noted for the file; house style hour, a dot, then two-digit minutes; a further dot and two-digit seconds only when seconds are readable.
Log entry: 11.37.17
